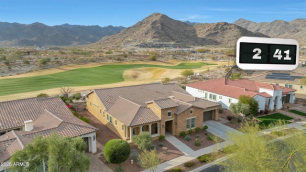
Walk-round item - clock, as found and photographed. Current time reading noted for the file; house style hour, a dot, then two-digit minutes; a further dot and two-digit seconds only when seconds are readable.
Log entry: 2.41
